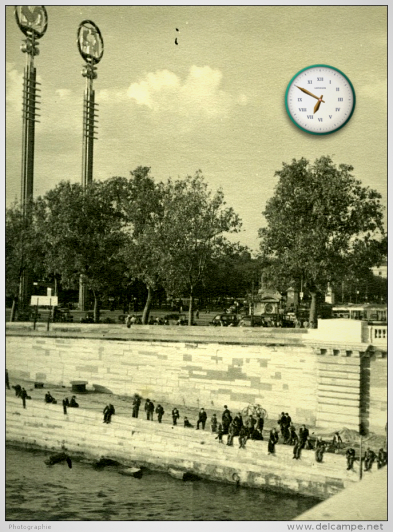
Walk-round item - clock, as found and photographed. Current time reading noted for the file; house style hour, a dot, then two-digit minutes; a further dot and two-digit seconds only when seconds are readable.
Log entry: 6.50
